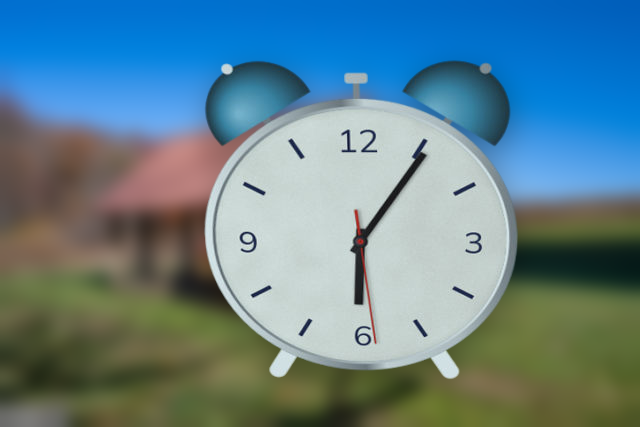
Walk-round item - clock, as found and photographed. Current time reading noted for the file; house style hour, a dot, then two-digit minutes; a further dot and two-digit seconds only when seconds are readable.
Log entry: 6.05.29
